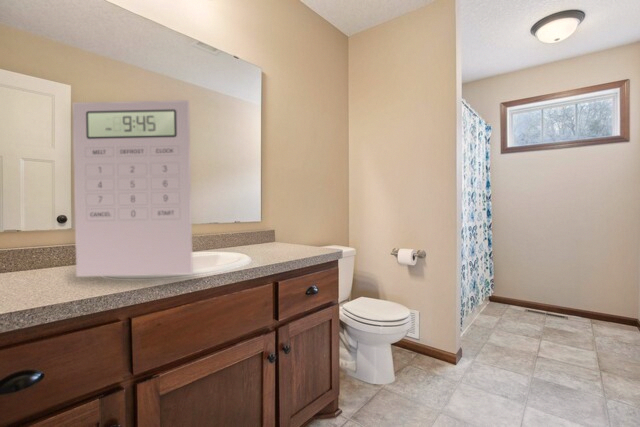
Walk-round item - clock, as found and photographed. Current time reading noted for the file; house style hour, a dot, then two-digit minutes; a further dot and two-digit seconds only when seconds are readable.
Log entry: 9.45
